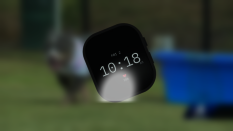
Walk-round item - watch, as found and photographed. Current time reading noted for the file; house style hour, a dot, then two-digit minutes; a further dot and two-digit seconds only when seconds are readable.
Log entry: 10.18
